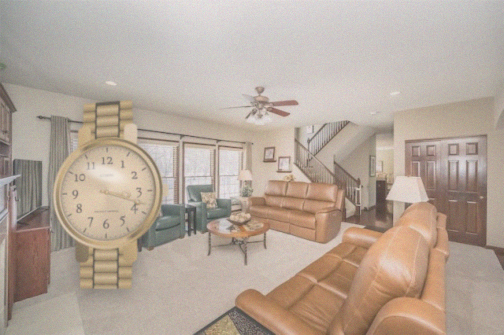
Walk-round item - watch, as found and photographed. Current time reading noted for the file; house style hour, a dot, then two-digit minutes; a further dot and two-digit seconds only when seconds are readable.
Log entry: 3.18
